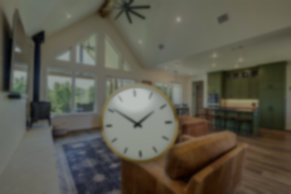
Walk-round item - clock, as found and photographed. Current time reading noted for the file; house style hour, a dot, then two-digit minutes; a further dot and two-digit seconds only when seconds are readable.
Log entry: 1.51
